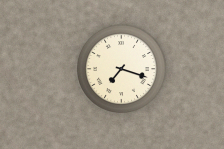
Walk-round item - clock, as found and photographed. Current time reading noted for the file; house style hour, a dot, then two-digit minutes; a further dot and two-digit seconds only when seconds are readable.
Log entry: 7.18
